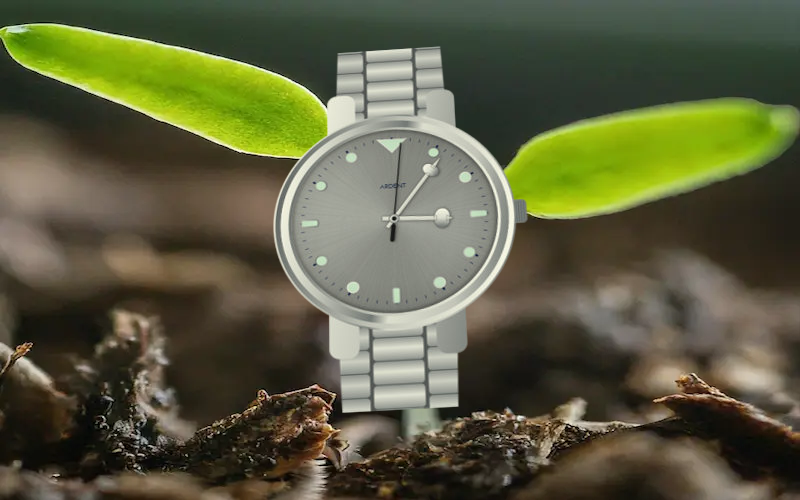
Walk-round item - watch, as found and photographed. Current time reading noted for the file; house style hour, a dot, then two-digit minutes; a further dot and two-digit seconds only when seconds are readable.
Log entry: 3.06.01
